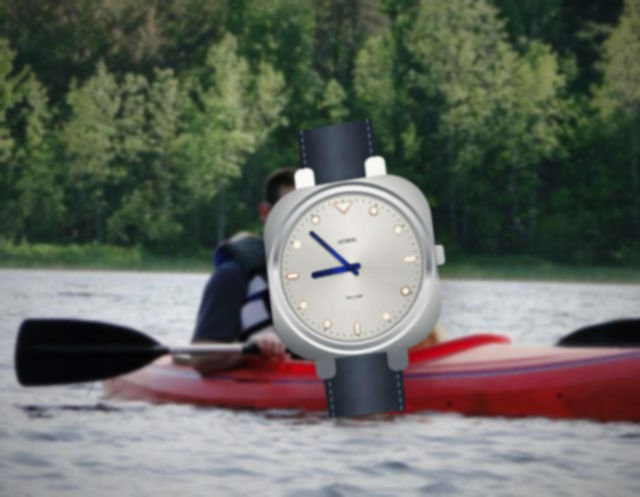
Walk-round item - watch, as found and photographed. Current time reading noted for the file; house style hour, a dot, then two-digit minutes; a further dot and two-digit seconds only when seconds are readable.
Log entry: 8.53
